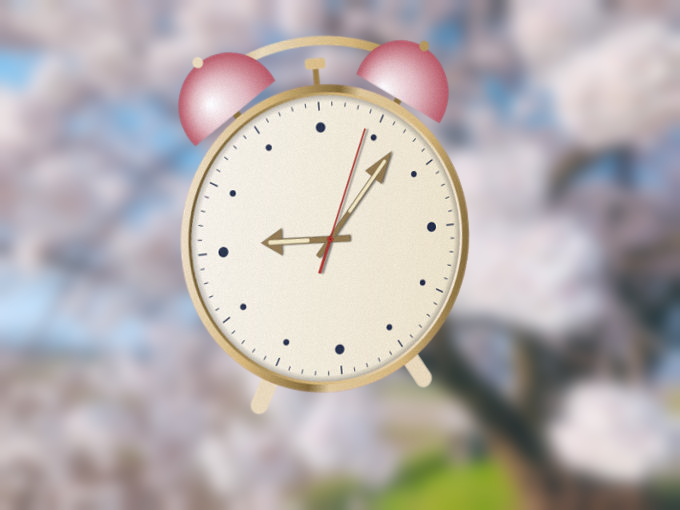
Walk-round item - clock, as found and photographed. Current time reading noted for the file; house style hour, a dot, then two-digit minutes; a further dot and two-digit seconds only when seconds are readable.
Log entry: 9.07.04
